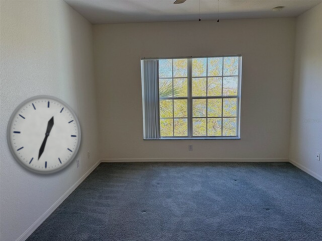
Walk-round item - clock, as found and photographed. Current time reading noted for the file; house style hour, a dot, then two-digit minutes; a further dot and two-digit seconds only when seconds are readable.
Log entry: 12.33
